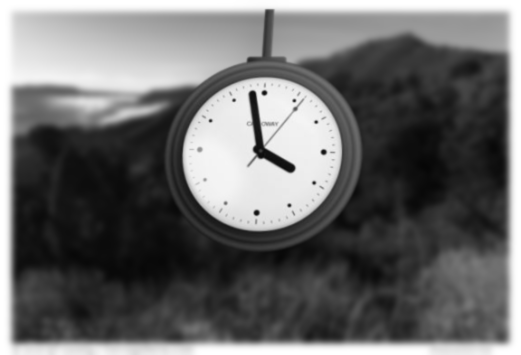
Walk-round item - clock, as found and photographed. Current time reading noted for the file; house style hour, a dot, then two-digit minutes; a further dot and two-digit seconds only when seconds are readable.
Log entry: 3.58.06
